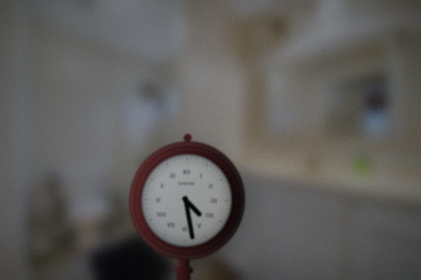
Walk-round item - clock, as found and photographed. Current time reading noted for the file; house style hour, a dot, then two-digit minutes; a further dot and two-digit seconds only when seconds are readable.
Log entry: 4.28
